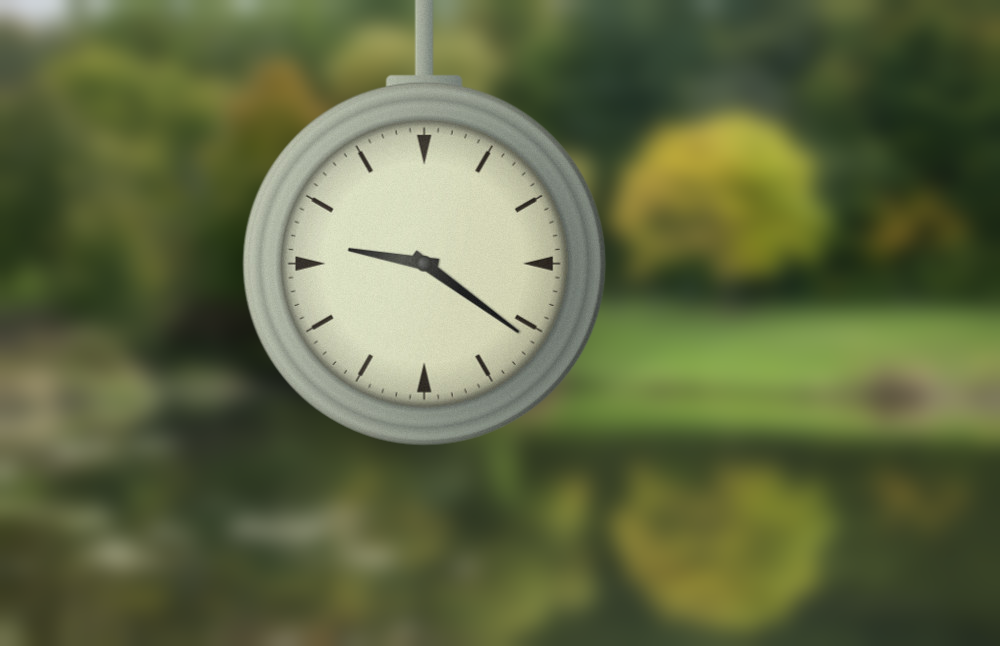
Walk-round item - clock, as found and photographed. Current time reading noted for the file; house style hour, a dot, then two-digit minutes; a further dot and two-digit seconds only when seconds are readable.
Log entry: 9.21
